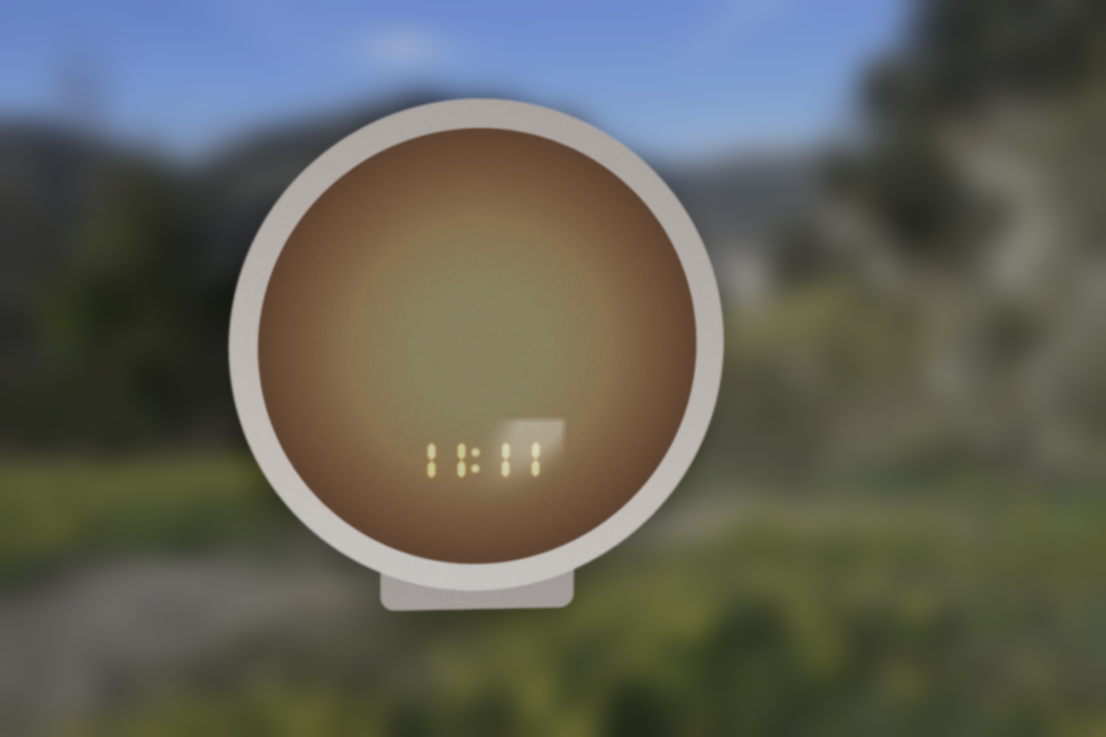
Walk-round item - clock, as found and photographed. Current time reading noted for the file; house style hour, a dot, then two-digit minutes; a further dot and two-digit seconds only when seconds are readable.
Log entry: 11.11
